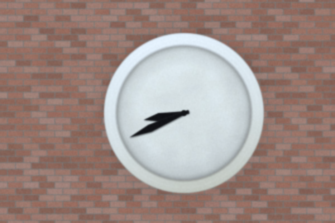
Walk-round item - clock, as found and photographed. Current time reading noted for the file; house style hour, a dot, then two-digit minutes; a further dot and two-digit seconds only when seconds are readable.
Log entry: 8.41
